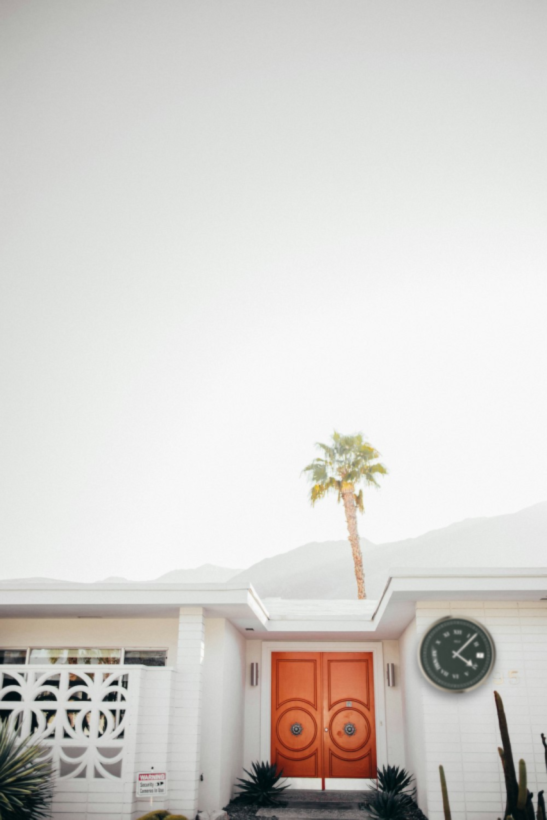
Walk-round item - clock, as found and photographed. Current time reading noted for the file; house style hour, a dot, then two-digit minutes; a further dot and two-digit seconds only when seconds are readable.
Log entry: 4.07
